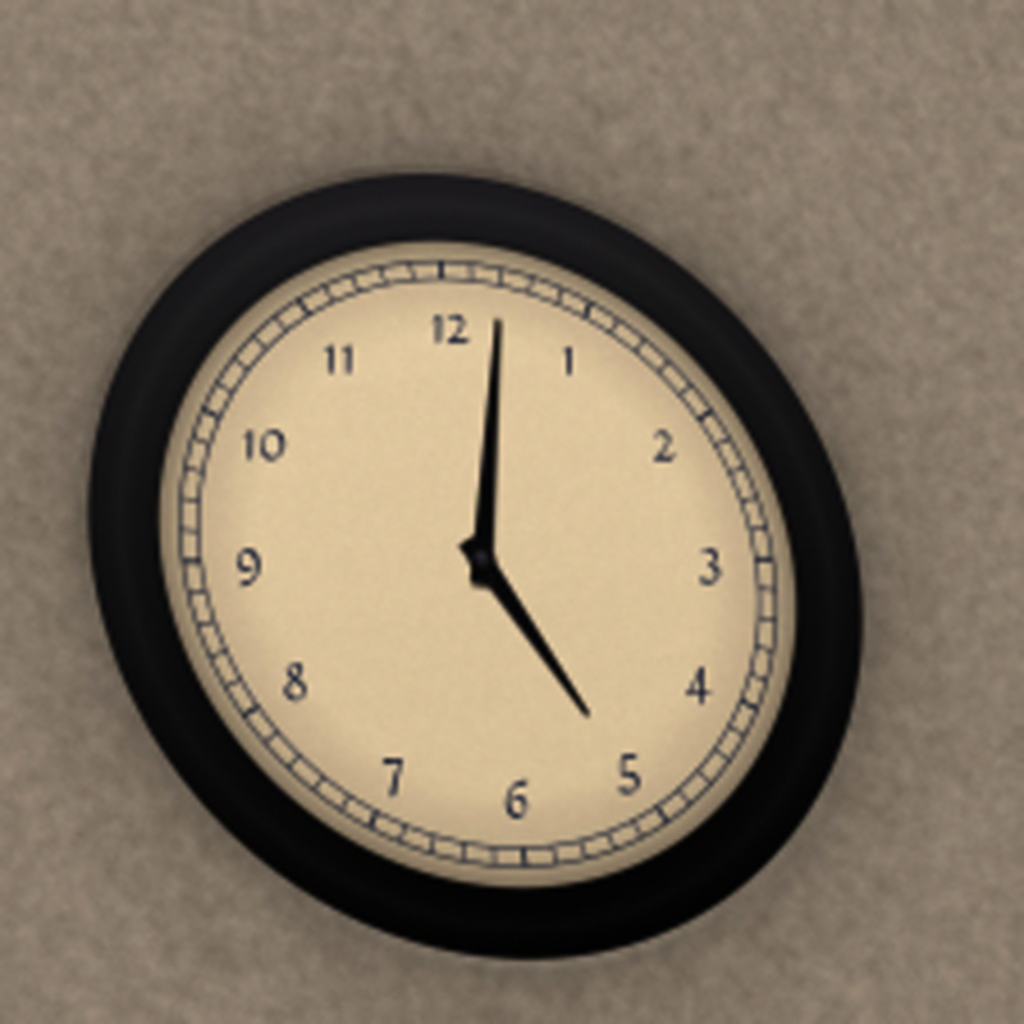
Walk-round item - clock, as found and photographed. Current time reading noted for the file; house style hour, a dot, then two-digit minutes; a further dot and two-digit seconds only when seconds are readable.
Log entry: 5.02
